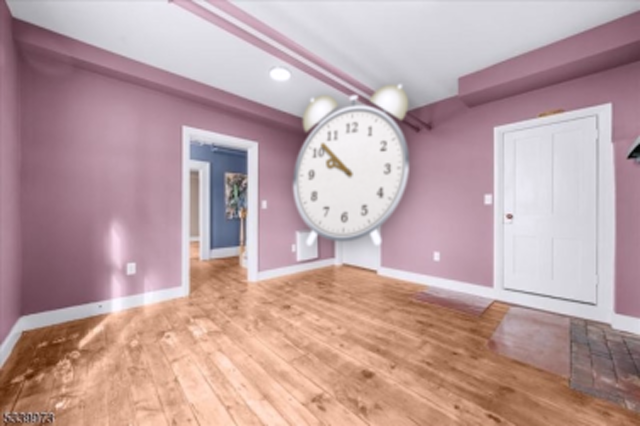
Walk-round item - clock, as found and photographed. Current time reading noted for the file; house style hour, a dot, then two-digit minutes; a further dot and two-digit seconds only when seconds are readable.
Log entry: 9.52
